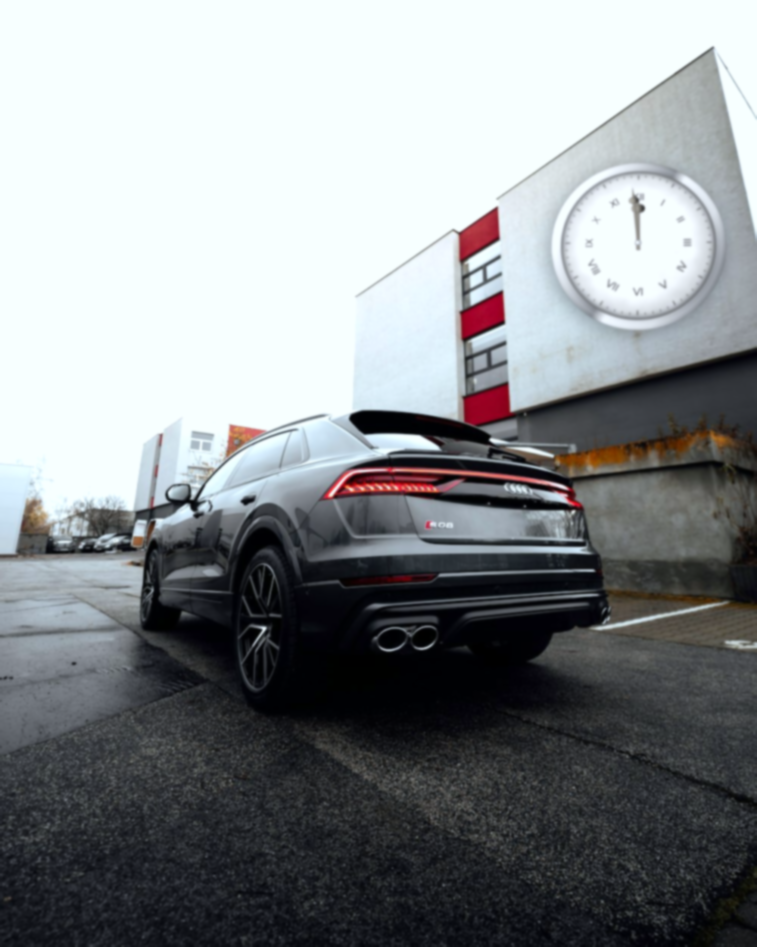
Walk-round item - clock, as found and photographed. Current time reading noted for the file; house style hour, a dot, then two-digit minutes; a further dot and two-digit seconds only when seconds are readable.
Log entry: 11.59
